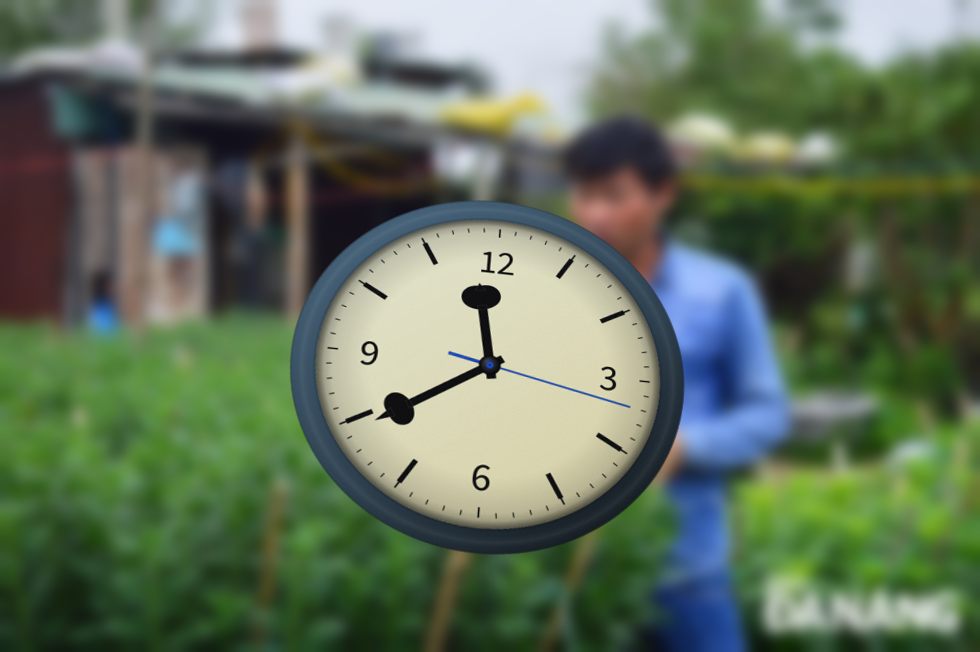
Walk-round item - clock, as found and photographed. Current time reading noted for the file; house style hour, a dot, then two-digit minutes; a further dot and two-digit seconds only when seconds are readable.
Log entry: 11.39.17
